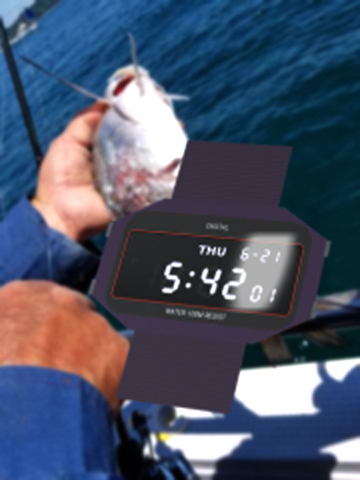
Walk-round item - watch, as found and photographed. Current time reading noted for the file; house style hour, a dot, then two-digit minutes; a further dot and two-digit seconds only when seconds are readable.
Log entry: 5.42.01
